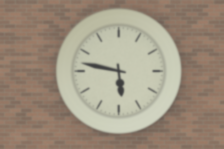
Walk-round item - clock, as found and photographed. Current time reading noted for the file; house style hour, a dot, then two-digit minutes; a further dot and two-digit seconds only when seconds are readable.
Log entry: 5.47
